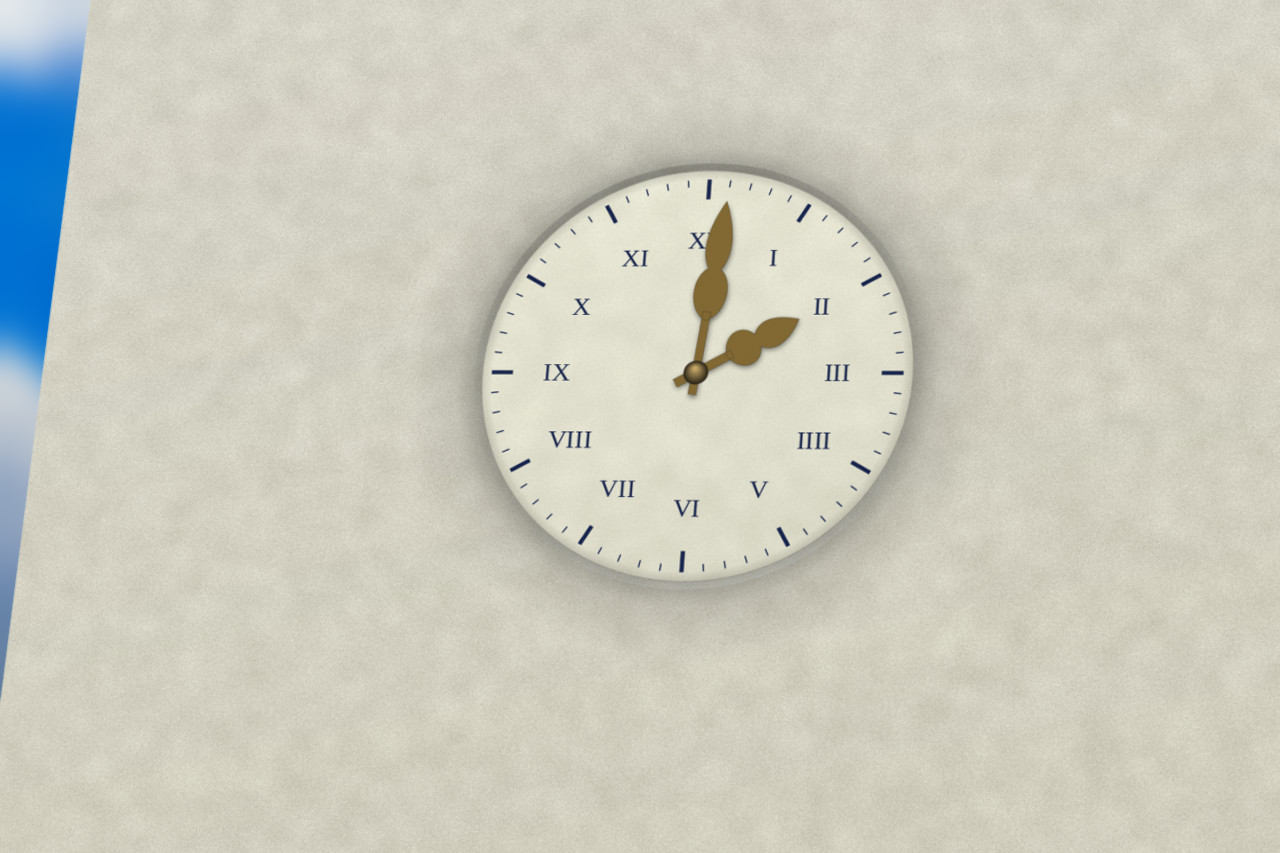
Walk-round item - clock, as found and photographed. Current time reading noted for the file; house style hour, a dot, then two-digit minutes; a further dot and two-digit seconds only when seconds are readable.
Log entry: 2.01
